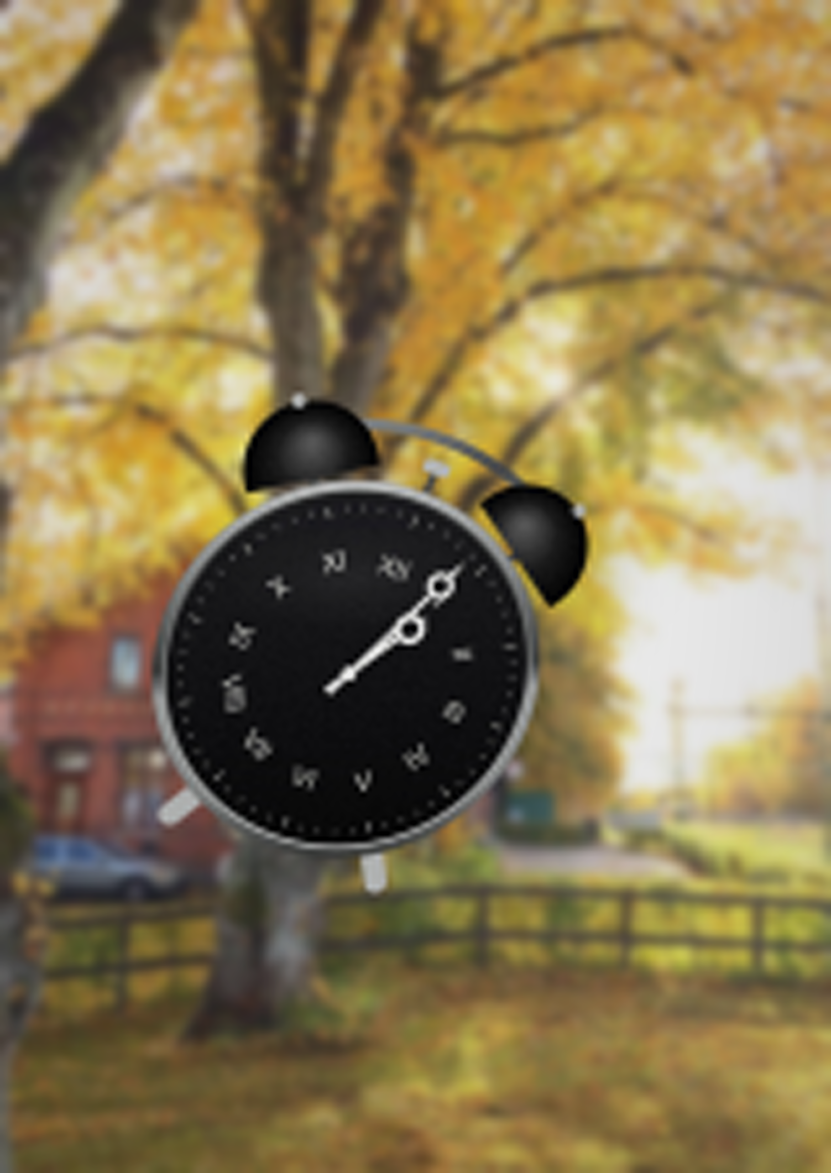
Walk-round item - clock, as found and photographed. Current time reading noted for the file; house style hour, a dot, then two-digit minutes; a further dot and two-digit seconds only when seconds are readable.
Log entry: 1.04
